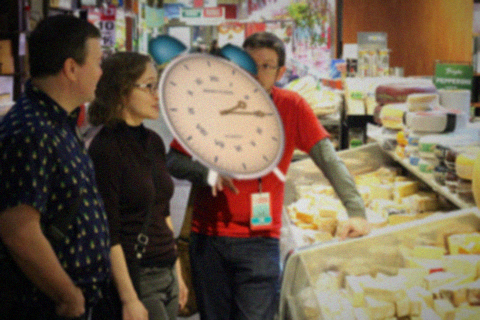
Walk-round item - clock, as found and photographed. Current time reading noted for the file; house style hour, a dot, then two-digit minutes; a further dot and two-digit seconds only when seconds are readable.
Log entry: 2.15
